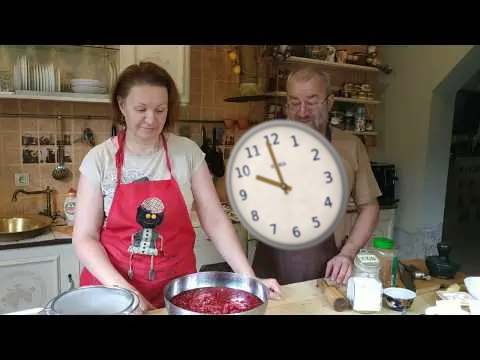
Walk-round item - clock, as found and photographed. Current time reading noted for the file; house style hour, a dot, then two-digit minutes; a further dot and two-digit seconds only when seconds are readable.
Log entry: 9.59
